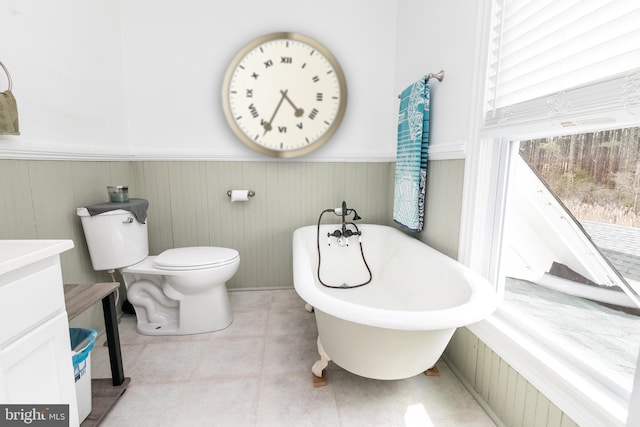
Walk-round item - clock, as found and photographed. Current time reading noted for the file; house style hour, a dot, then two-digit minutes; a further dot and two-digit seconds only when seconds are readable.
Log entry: 4.34
